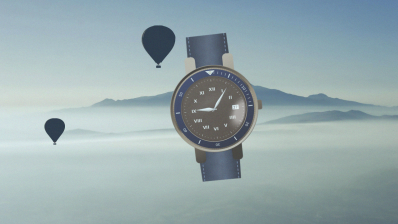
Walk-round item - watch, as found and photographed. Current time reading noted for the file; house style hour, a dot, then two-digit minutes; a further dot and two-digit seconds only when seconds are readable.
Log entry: 9.06
